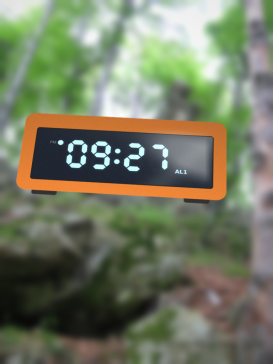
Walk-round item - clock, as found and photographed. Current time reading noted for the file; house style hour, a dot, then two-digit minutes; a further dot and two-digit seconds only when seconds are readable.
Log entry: 9.27
